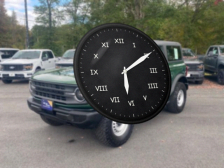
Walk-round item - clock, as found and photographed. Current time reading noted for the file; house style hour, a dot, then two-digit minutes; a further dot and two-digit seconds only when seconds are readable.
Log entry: 6.10
